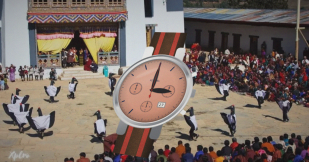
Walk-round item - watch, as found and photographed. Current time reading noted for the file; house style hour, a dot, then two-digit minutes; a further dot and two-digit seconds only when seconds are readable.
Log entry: 3.00
